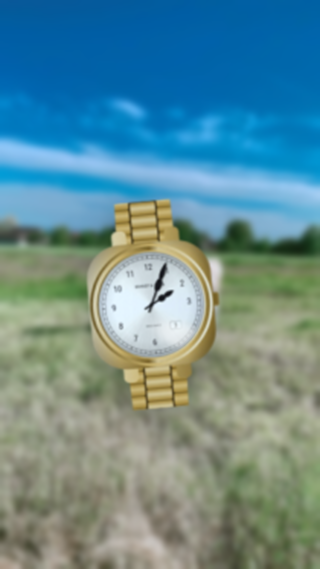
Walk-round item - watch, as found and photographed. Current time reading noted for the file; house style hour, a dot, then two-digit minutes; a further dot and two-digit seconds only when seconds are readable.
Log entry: 2.04
